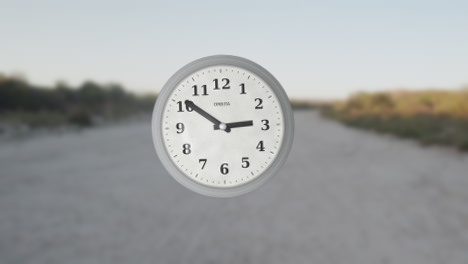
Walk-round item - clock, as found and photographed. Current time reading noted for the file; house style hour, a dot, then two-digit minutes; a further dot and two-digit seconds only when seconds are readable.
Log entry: 2.51
